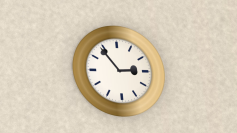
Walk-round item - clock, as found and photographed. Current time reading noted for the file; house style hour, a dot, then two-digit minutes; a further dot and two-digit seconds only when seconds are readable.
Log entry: 2.54
